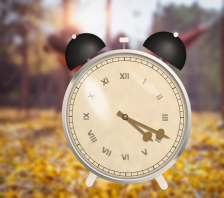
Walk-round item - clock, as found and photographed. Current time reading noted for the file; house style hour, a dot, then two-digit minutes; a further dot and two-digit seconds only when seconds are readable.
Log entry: 4.19
